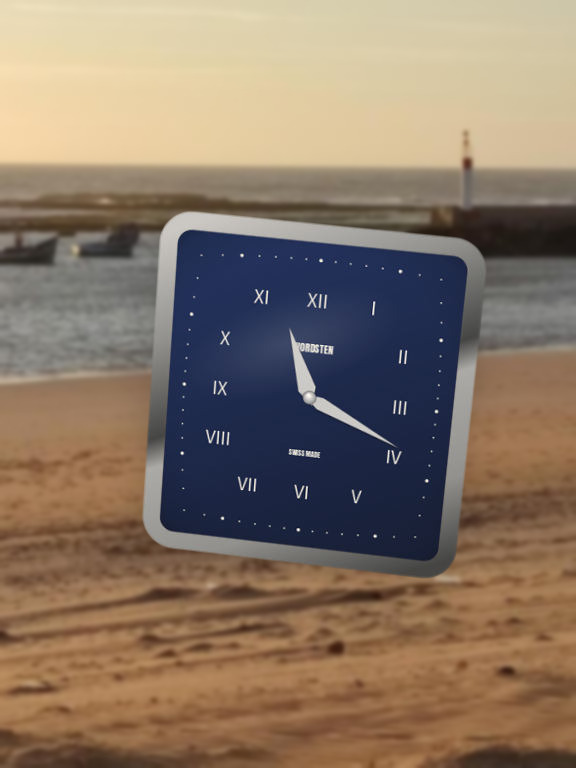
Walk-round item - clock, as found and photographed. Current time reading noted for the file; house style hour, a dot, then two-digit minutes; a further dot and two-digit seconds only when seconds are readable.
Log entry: 11.19
